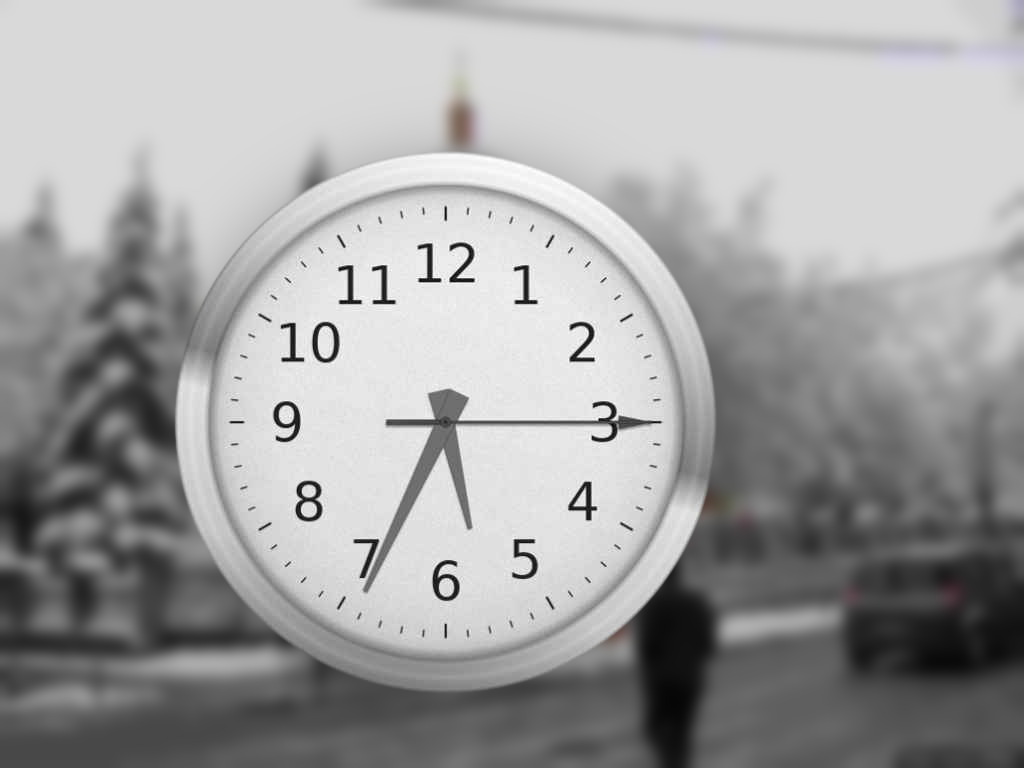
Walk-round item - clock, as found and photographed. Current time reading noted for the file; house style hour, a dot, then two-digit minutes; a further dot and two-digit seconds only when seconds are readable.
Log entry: 5.34.15
